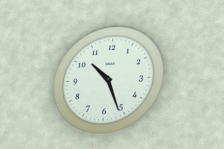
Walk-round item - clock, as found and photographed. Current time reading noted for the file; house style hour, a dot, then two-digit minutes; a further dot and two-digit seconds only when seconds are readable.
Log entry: 10.26
